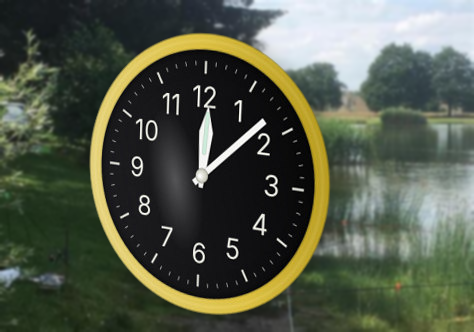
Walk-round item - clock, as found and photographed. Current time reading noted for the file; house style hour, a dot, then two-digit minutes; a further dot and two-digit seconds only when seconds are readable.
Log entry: 12.08
